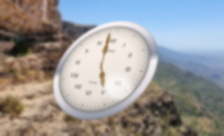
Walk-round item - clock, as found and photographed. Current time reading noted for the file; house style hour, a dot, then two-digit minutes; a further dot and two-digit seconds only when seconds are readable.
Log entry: 4.58
